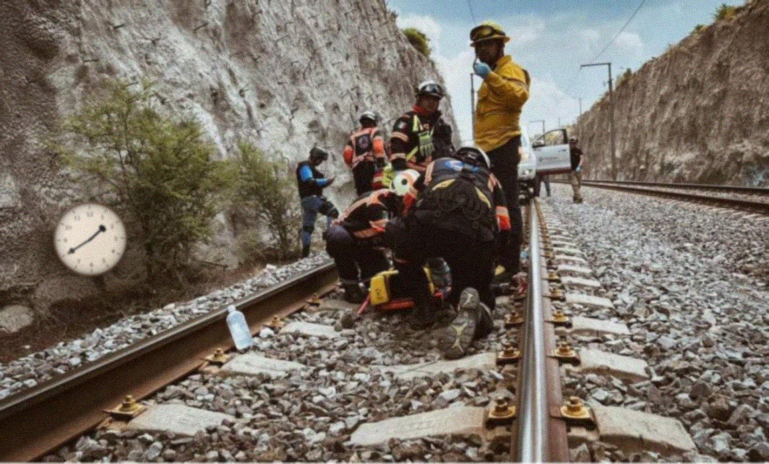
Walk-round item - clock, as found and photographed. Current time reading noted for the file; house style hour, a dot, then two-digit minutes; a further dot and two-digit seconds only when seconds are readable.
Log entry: 1.40
